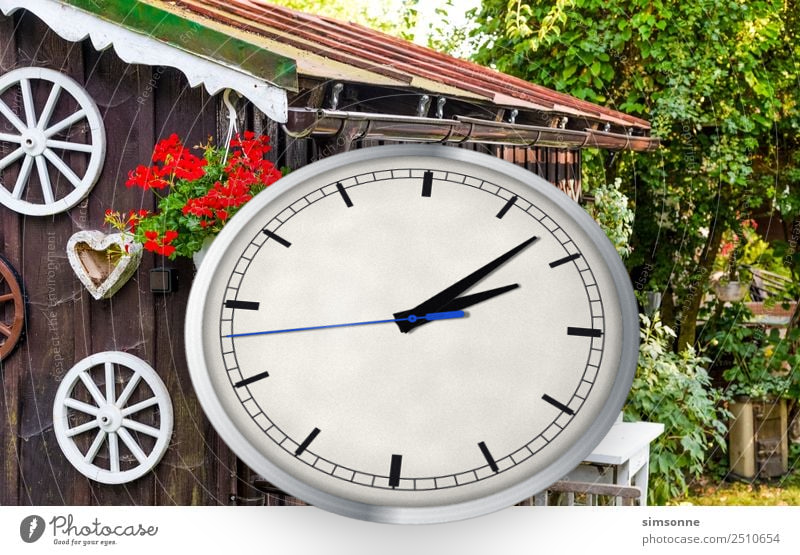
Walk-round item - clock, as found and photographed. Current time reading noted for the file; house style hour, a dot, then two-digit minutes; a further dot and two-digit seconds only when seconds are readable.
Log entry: 2.07.43
